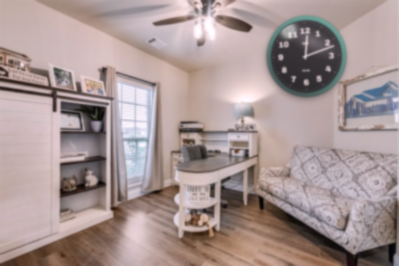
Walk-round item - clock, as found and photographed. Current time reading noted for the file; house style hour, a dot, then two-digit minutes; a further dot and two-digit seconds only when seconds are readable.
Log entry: 12.12
